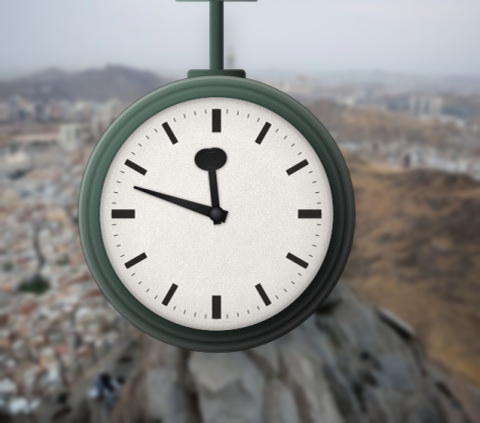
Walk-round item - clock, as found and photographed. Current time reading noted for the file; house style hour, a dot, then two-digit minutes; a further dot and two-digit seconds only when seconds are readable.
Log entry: 11.48
